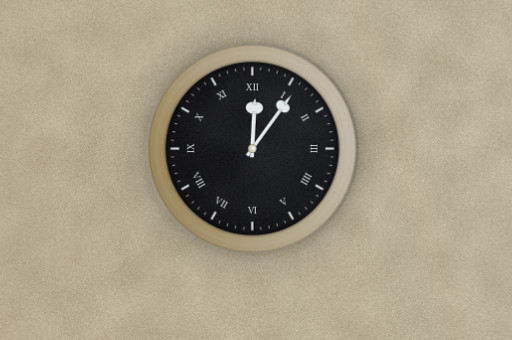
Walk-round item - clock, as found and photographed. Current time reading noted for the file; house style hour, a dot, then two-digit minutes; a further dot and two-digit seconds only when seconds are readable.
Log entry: 12.06
